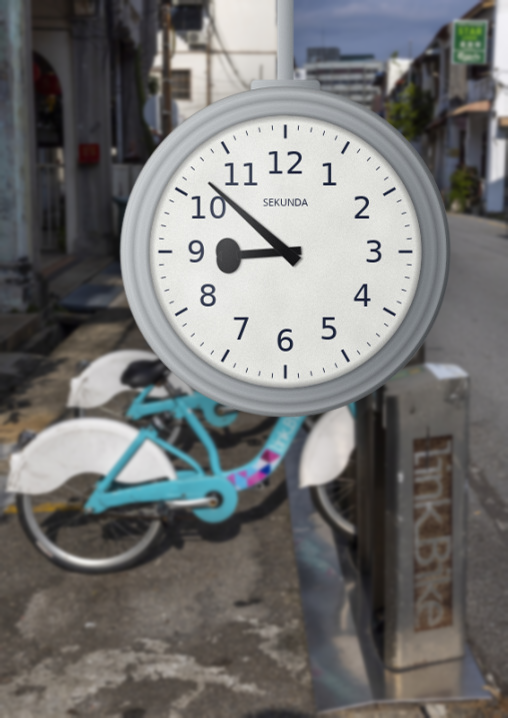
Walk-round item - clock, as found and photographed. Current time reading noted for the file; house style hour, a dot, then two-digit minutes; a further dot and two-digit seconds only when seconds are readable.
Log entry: 8.52
